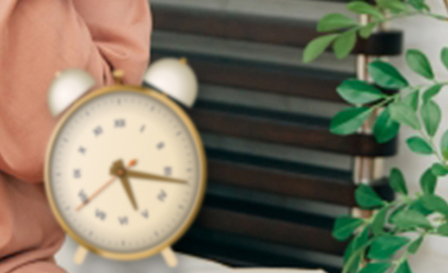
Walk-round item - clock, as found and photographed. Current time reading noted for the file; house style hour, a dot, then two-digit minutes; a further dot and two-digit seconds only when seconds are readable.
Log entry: 5.16.39
